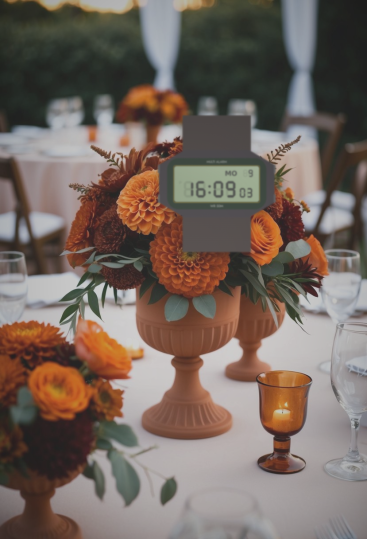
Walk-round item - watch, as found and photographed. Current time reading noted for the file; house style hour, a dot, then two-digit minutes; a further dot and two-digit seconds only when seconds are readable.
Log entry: 16.09.03
